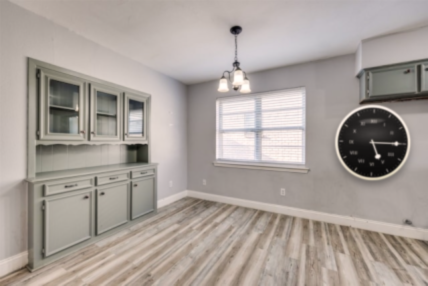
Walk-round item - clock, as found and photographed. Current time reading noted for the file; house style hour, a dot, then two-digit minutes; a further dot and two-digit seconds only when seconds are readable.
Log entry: 5.15
